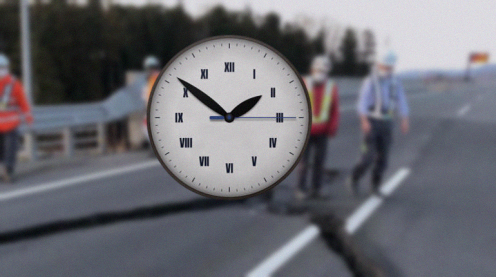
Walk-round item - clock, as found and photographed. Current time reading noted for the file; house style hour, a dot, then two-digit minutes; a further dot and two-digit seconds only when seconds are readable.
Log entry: 1.51.15
